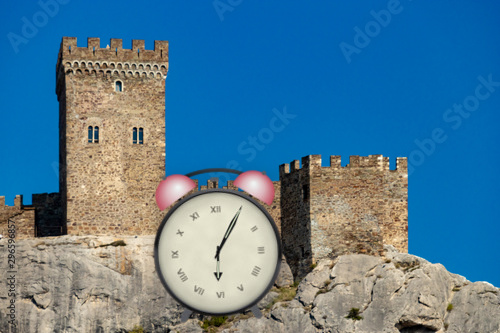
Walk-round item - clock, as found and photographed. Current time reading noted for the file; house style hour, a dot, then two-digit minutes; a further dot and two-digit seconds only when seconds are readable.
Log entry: 6.05
